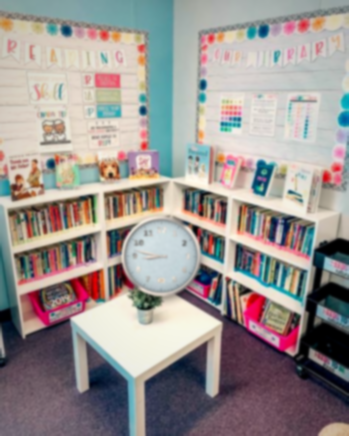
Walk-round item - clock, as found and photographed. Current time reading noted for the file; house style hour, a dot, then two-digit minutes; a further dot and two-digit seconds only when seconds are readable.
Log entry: 8.47
